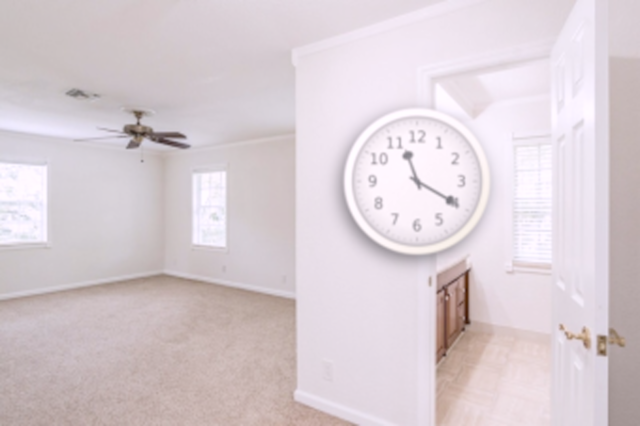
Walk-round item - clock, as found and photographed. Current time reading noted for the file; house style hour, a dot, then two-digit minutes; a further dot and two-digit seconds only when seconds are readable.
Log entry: 11.20
